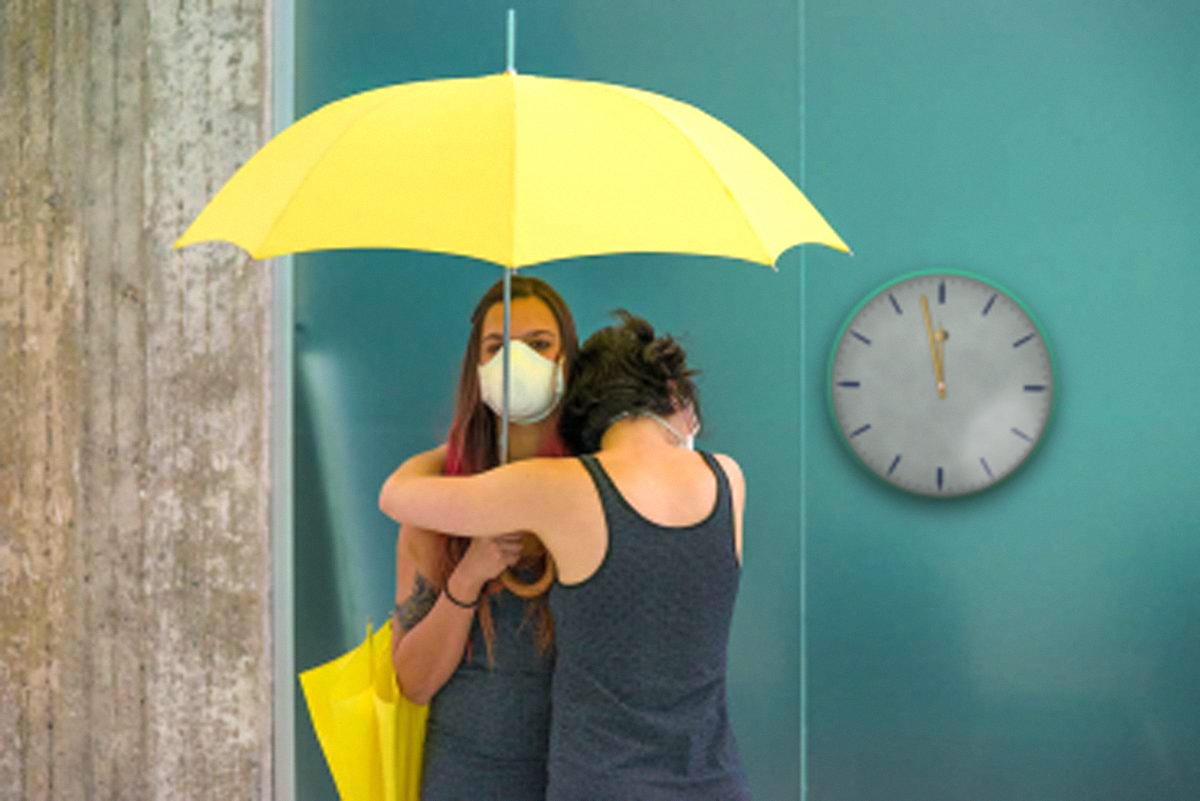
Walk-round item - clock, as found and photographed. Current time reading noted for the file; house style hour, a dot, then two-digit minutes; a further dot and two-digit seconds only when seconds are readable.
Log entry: 11.58
